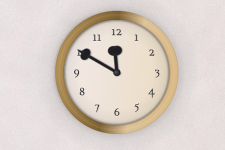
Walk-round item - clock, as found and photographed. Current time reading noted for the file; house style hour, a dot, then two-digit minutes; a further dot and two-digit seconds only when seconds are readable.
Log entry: 11.50
